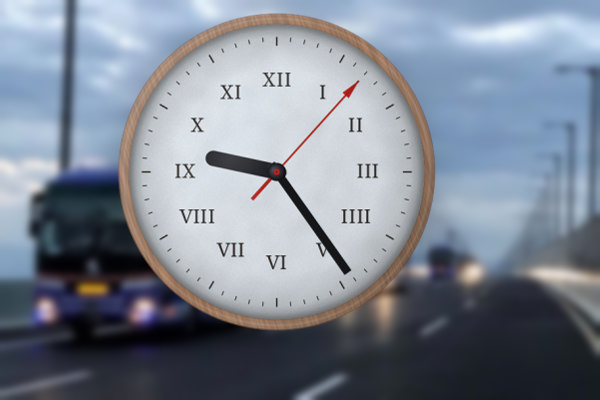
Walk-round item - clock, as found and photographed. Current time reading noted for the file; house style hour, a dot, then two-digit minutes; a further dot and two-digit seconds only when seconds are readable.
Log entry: 9.24.07
